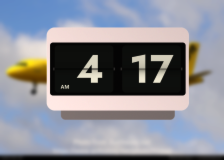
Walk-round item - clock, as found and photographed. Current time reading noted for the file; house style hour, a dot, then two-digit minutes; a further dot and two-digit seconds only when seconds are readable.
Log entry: 4.17
